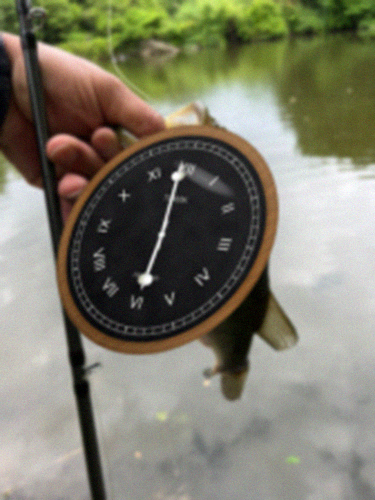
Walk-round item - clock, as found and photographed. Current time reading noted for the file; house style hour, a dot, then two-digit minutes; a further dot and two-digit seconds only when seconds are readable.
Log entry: 5.59
